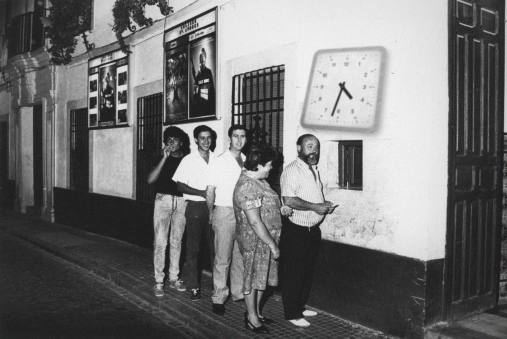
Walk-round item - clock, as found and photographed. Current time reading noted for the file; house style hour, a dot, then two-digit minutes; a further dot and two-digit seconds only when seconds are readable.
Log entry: 4.32
